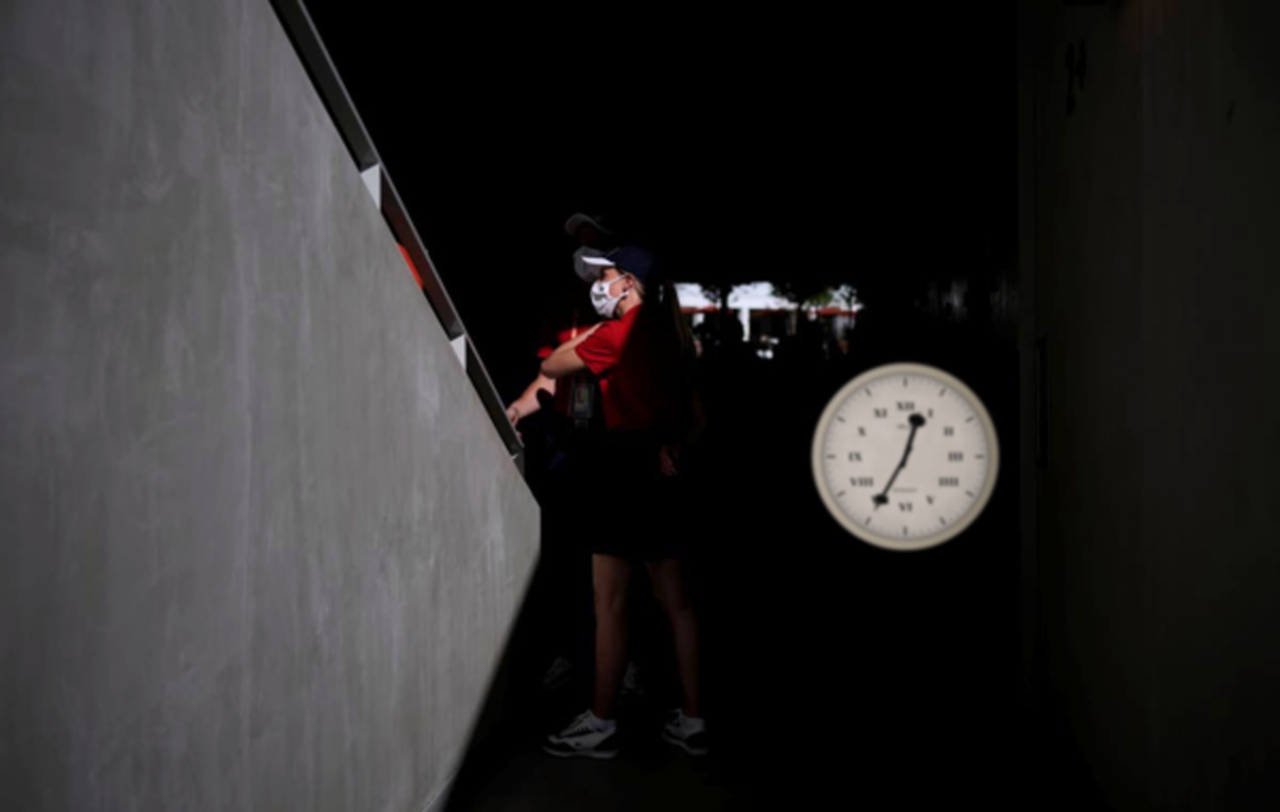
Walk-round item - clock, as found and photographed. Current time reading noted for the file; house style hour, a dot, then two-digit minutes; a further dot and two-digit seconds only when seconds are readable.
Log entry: 12.35
